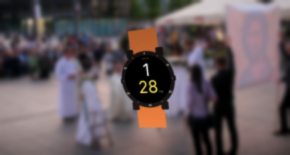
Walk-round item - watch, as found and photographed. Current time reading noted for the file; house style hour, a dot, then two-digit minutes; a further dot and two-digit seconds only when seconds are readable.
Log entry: 1.28
